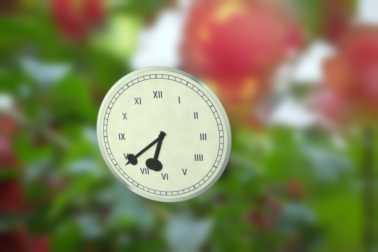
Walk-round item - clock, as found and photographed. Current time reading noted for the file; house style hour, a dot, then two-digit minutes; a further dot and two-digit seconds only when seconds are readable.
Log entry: 6.39
